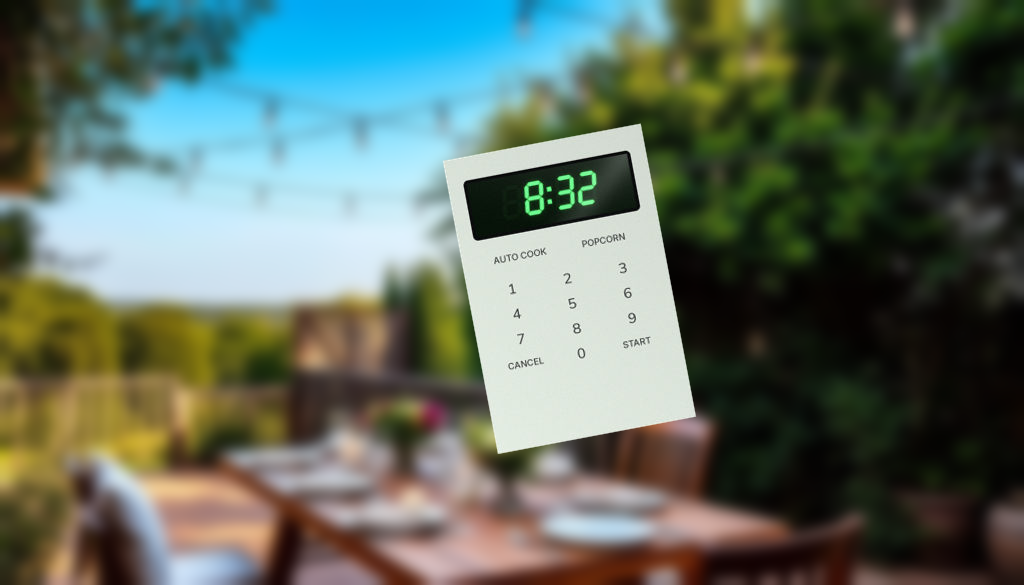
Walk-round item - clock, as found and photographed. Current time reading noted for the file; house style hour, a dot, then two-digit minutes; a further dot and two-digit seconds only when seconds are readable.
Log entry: 8.32
